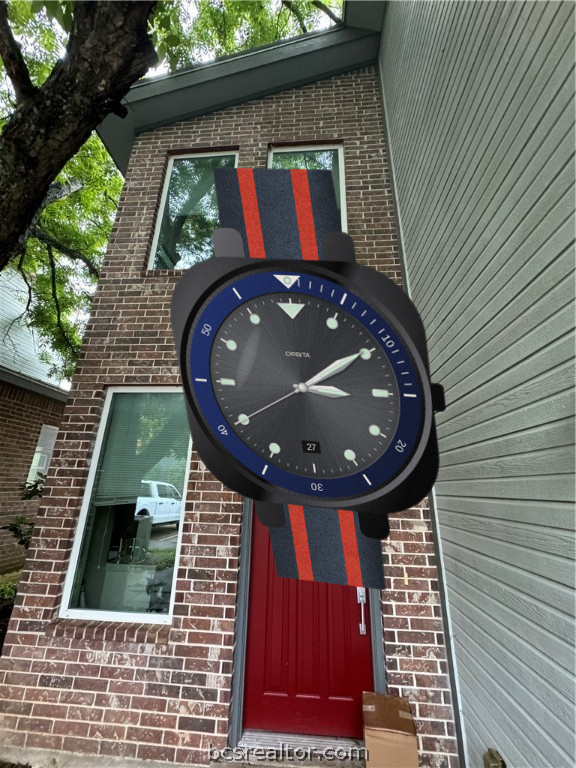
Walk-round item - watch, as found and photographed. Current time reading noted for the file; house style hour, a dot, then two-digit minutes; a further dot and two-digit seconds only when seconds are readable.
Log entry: 3.09.40
